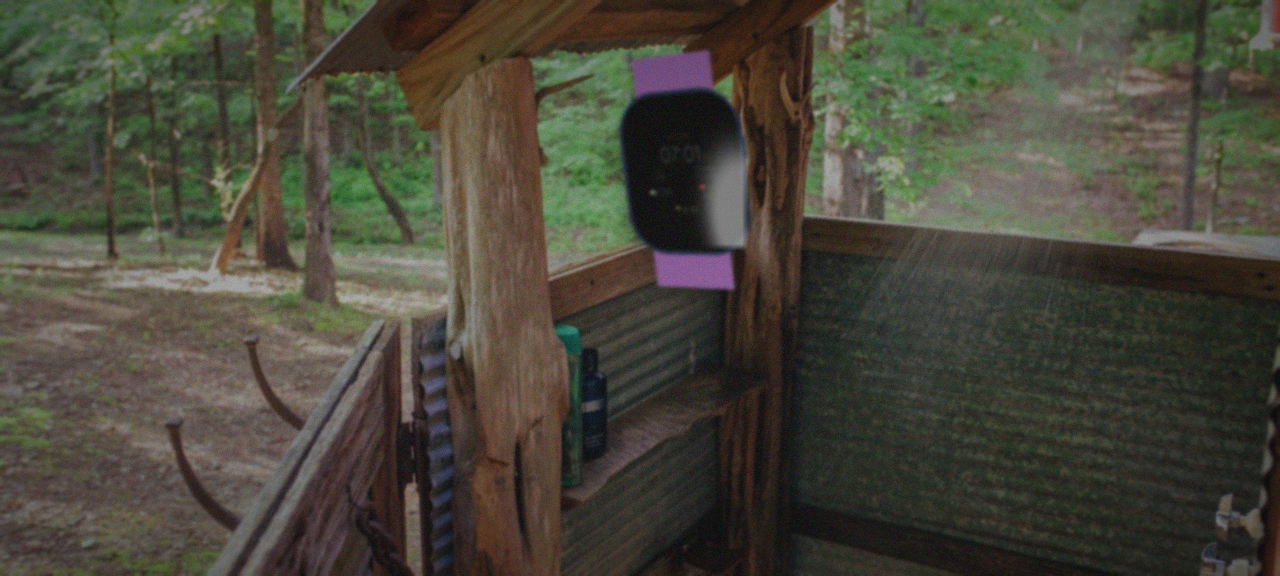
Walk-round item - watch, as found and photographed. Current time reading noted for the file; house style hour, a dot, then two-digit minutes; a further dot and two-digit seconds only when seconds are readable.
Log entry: 7.01
